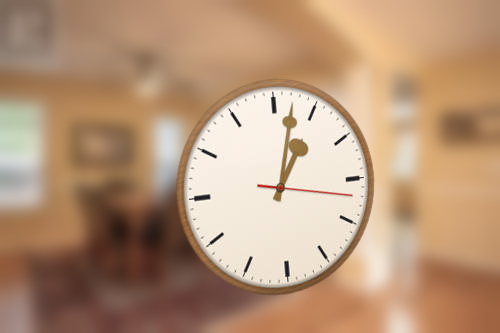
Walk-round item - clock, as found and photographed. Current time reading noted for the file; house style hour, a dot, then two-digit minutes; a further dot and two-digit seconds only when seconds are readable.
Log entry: 1.02.17
